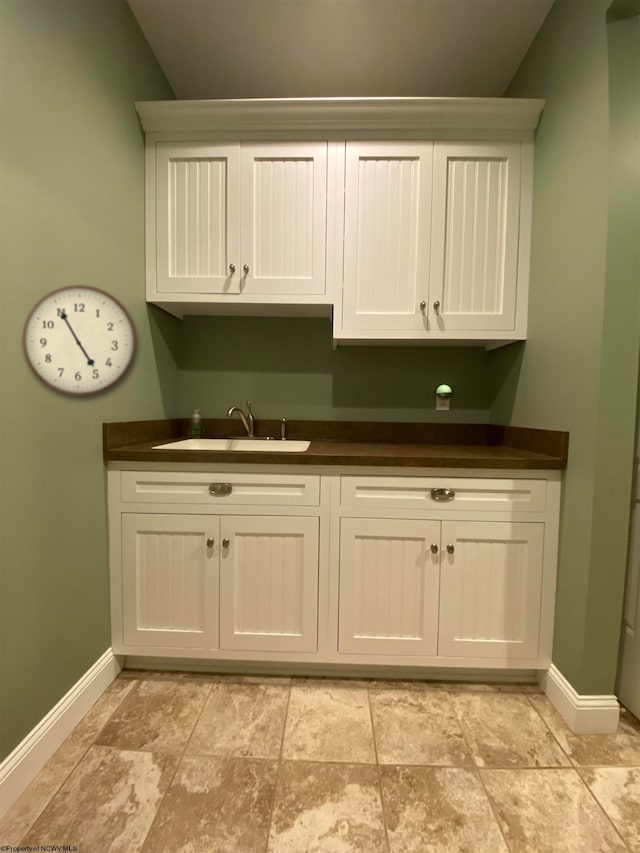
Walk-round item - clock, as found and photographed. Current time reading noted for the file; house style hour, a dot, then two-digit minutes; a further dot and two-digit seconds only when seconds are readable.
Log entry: 4.55
